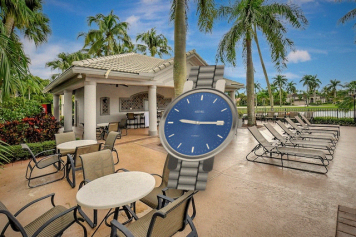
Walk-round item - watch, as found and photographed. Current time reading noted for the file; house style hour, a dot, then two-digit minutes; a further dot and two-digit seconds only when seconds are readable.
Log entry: 9.15
